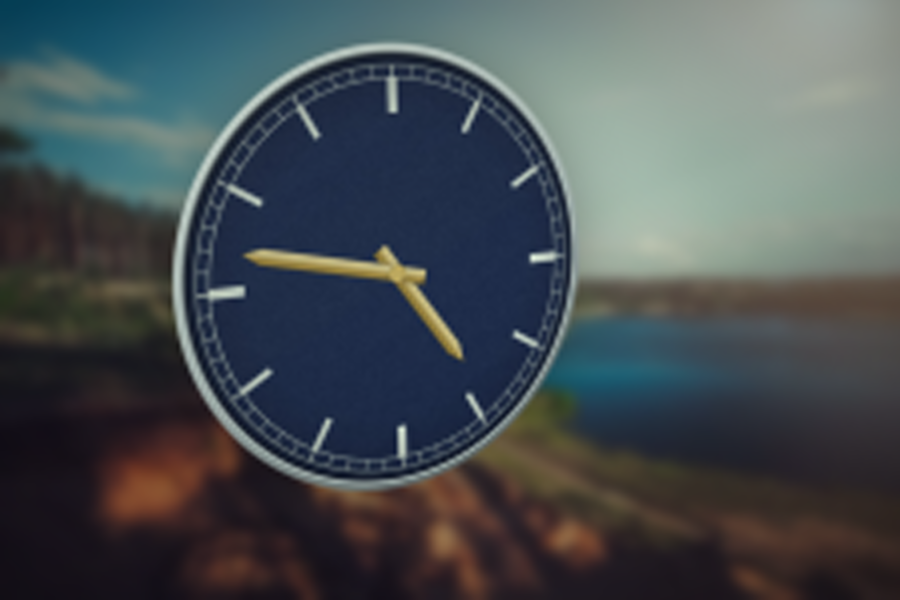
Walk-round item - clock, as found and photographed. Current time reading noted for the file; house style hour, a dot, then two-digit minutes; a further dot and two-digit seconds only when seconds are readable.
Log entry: 4.47
